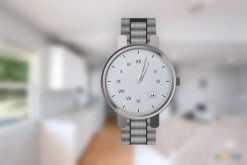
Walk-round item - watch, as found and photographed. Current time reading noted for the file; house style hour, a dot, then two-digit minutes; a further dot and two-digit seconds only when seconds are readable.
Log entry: 1.03
